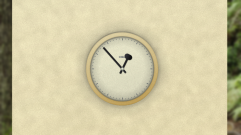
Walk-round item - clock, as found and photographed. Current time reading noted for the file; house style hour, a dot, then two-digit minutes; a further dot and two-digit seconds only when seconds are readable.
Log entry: 12.53
